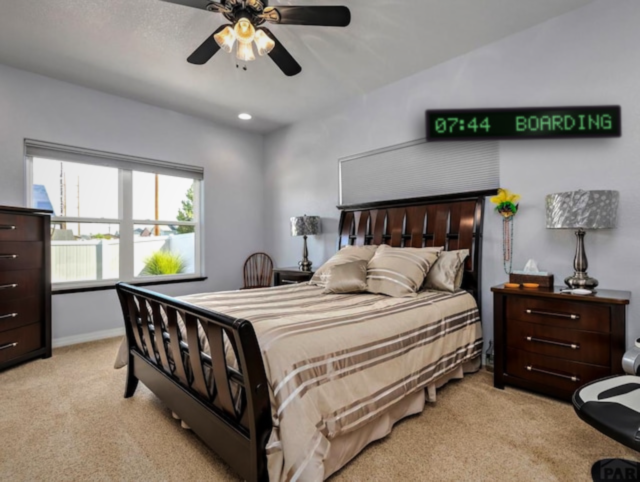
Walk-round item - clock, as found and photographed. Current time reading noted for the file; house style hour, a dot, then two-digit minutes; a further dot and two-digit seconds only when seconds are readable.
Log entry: 7.44
